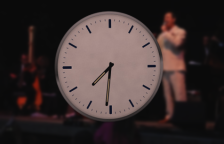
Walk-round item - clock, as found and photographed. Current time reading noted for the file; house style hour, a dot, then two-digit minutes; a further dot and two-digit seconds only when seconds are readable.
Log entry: 7.31
